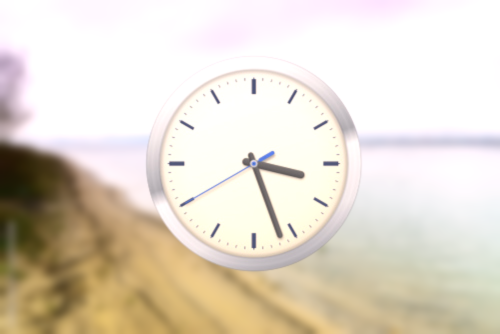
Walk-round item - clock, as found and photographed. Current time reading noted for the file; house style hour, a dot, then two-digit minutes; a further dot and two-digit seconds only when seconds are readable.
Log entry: 3.26.40
